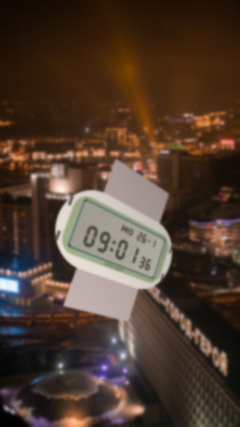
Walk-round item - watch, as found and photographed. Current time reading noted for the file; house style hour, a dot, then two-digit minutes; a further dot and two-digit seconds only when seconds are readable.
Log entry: 9.01.36
